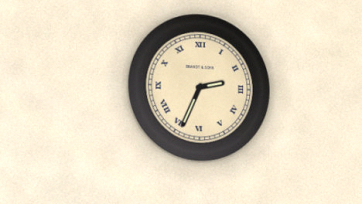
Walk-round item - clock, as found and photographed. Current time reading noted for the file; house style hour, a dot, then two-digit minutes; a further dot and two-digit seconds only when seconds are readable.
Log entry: 2.34
